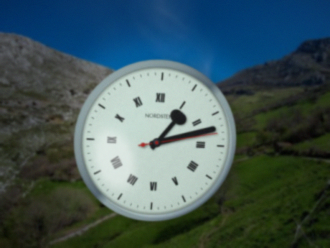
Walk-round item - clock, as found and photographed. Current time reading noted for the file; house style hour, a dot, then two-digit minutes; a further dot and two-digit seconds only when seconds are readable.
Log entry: 1.12.13
